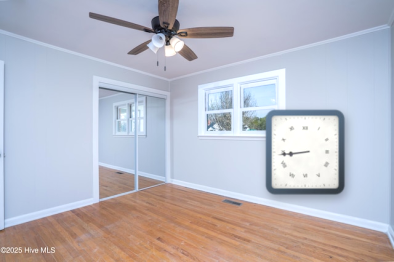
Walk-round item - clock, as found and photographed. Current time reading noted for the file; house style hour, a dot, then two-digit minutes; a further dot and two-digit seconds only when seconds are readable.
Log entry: 8.44
